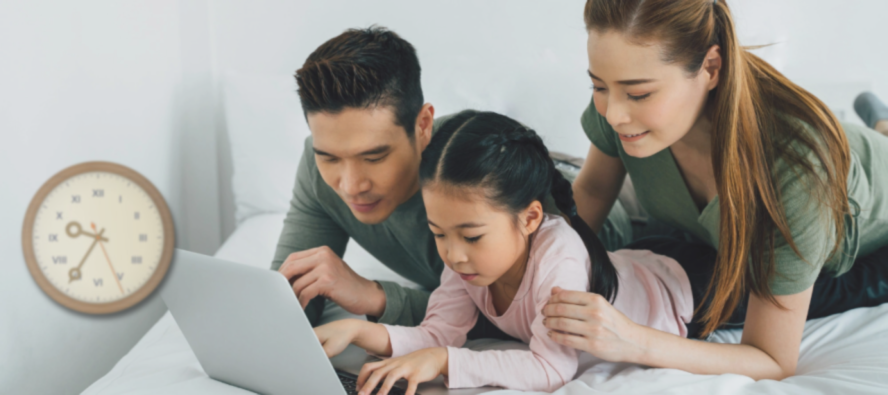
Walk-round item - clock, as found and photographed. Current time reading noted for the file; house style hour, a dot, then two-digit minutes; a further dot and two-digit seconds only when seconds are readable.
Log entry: 9.35.26
